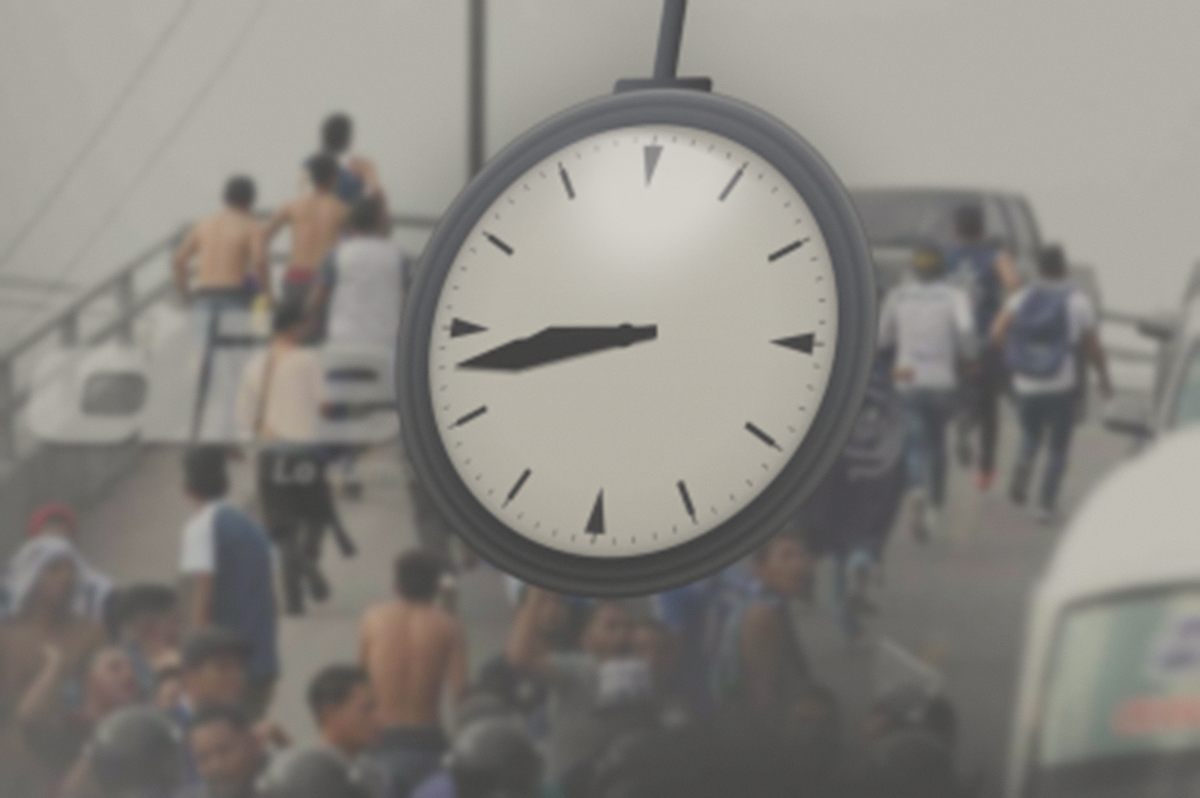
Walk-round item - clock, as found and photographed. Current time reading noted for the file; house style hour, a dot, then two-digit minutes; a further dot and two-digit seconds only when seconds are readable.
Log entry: 8.43
